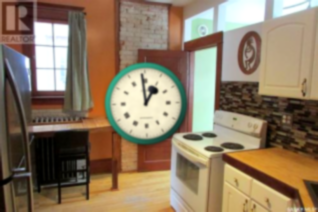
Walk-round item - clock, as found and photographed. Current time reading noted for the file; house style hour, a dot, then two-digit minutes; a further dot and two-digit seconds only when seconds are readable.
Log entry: 12.59
